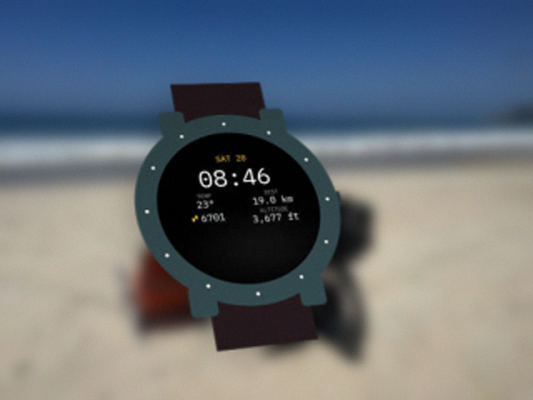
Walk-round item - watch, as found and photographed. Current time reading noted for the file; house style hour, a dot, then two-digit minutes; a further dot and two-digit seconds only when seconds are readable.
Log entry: 8.46
